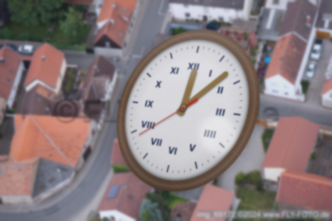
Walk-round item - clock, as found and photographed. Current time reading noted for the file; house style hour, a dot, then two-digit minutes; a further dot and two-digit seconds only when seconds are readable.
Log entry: 12.07.39
